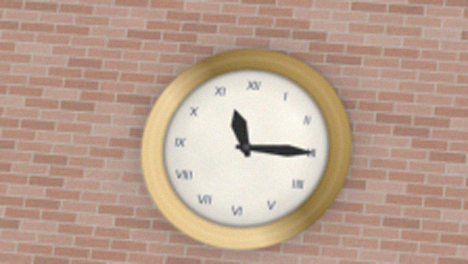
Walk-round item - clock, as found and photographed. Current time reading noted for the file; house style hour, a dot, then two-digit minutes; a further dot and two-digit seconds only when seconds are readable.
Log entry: 11.15
